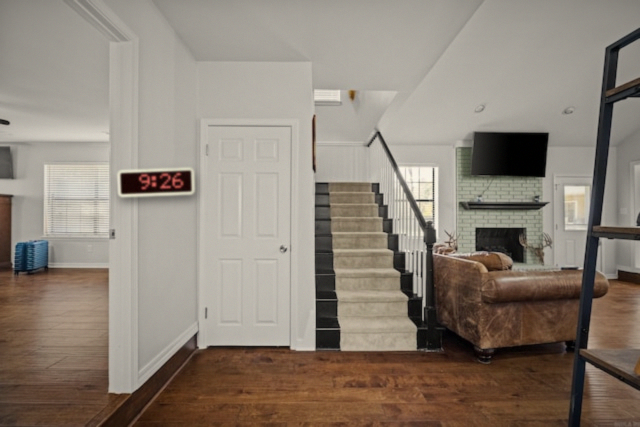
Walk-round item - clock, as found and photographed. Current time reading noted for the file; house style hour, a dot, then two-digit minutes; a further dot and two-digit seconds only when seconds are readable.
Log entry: 9.26
